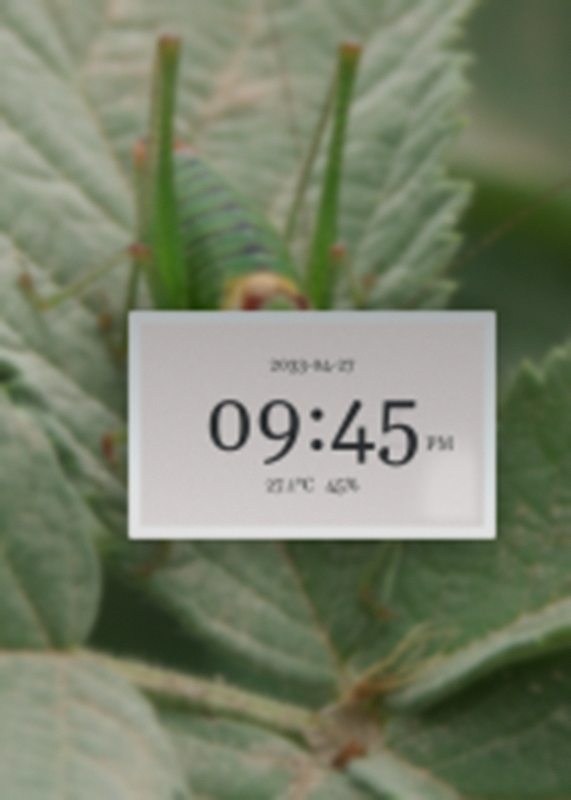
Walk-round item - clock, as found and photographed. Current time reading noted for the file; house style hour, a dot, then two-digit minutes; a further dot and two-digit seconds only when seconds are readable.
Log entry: 9.45
